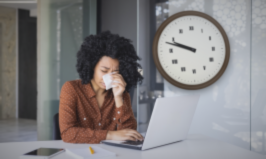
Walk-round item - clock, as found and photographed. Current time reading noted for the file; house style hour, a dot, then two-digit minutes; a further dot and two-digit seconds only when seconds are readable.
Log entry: 9.48
